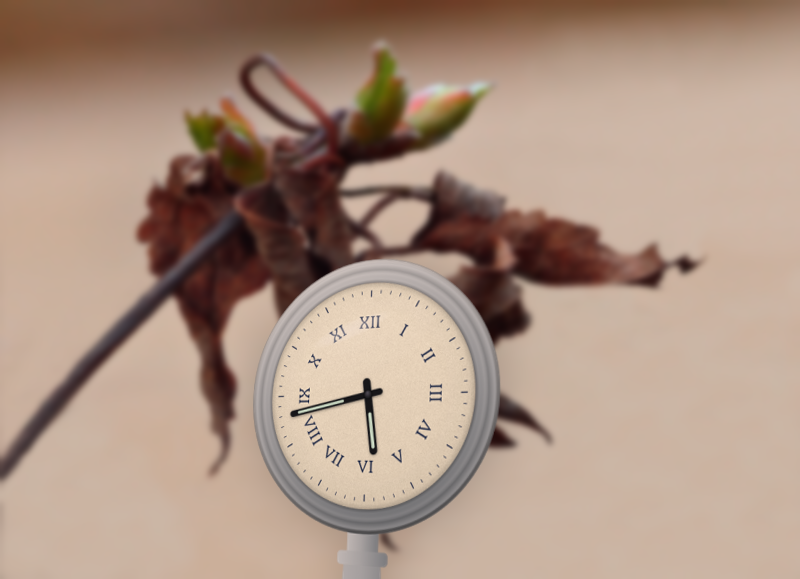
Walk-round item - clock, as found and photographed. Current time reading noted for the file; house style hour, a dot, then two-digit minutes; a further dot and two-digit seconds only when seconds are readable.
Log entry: 5.43
